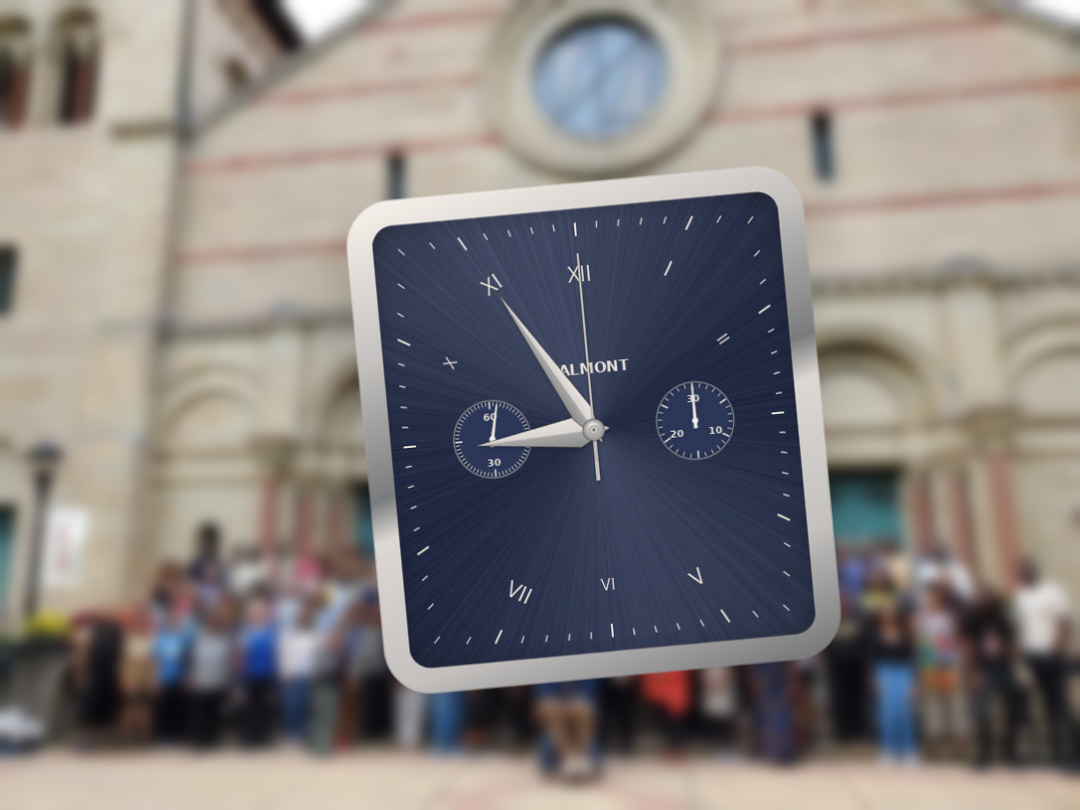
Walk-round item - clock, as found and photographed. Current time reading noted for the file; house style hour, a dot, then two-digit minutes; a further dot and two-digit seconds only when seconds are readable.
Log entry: 8.55.02
